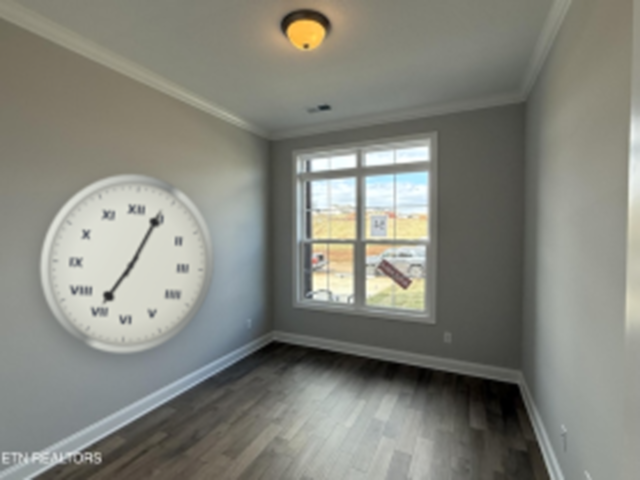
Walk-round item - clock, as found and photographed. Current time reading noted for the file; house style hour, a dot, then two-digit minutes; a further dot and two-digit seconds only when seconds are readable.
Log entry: 7.04
